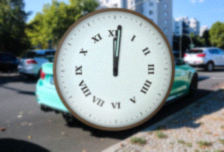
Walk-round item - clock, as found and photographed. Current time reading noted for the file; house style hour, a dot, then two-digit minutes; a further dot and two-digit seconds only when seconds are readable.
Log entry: 12.01
